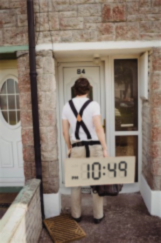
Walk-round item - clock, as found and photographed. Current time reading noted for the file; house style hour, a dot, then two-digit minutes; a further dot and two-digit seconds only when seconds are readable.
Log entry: 10.49
